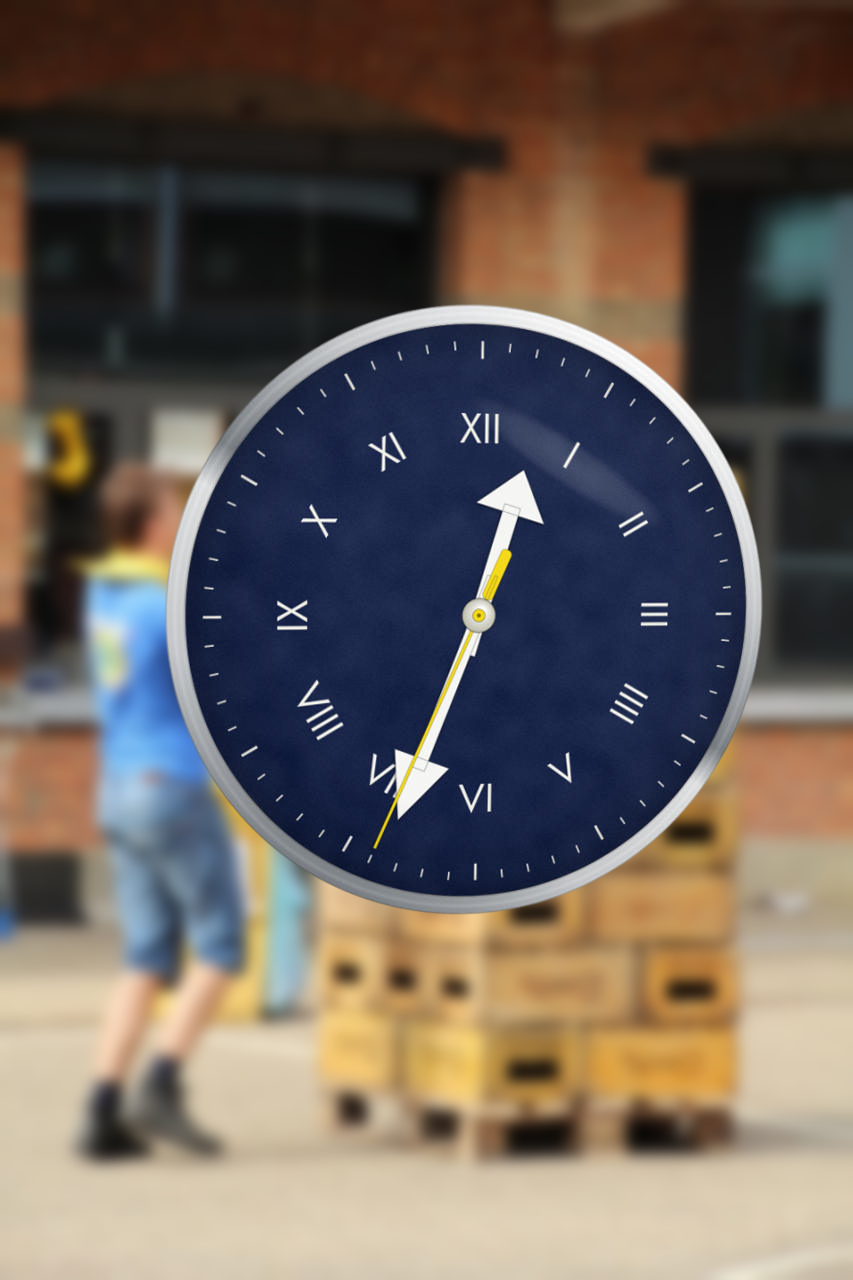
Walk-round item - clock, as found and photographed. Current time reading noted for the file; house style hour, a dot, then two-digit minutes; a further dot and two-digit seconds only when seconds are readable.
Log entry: 12.33.34
